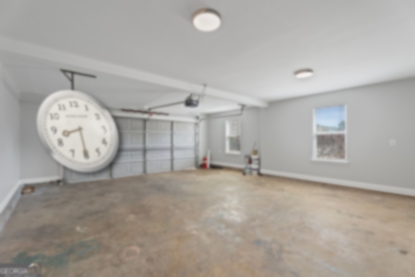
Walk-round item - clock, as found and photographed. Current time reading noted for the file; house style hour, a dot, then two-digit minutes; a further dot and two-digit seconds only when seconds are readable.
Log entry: 8.30
